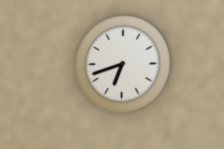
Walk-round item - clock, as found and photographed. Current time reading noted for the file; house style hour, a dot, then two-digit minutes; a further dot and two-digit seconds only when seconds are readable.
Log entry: 6.42
